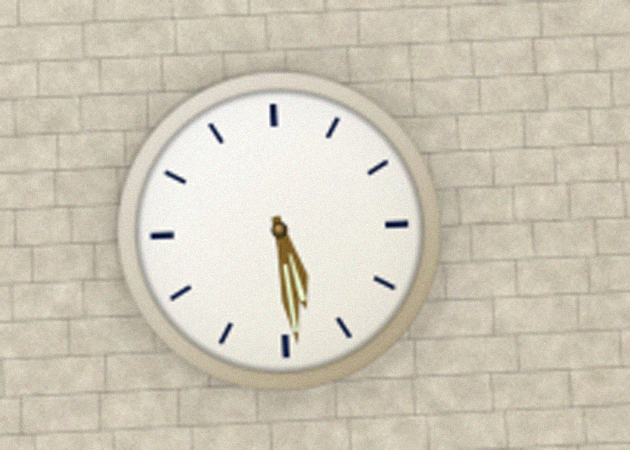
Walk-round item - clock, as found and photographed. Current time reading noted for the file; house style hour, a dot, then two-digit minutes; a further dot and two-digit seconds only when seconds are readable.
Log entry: 5.29
